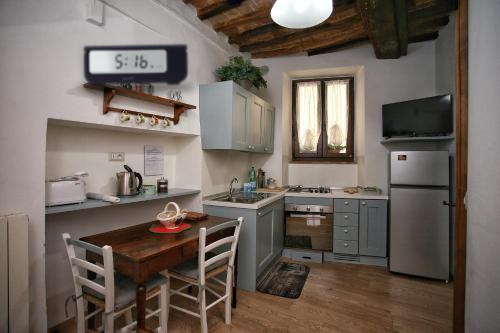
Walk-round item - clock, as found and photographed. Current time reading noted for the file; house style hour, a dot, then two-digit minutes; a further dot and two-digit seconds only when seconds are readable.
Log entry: 5.16
